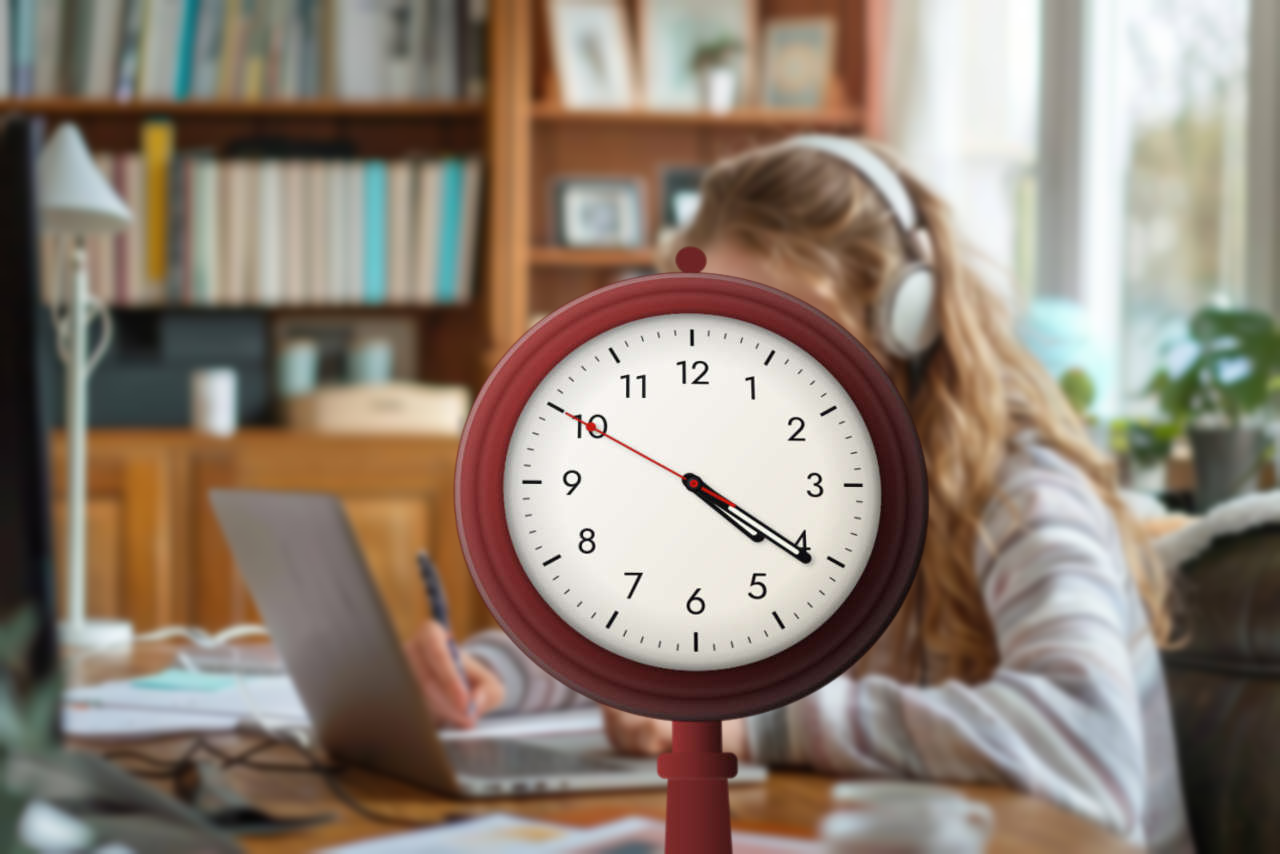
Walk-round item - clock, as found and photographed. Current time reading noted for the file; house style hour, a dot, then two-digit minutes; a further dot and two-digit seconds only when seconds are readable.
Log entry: 4.20.50
